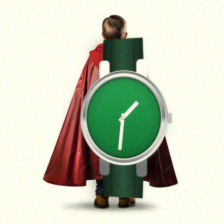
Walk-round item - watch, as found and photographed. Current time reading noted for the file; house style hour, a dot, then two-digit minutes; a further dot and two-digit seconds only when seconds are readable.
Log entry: 1.31
